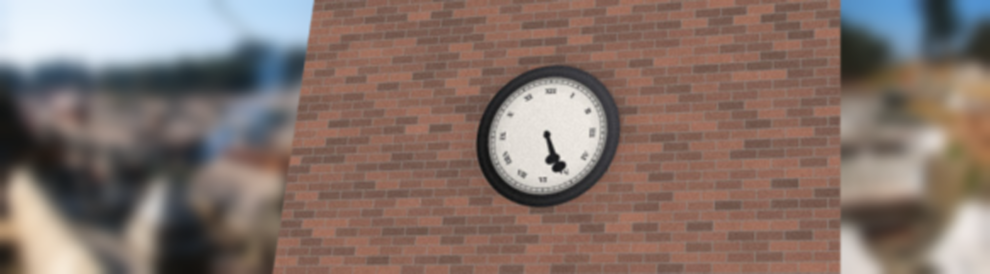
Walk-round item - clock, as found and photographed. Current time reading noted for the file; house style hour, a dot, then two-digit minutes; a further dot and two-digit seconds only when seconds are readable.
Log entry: 5.26
